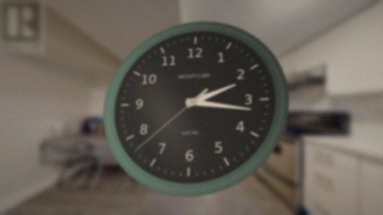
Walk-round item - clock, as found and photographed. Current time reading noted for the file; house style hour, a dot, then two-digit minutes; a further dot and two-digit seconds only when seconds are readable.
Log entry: 2.16.38
